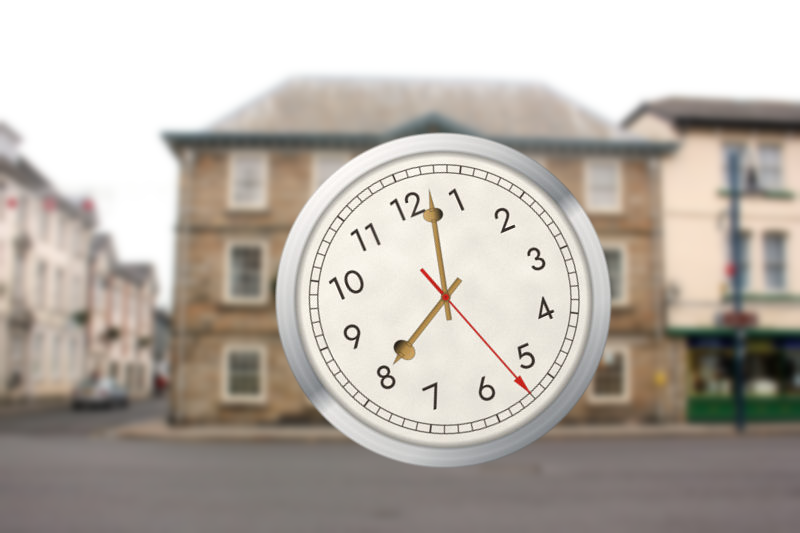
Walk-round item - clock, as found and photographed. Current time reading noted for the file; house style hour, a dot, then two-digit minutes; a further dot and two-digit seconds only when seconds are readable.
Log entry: 8.02.27
